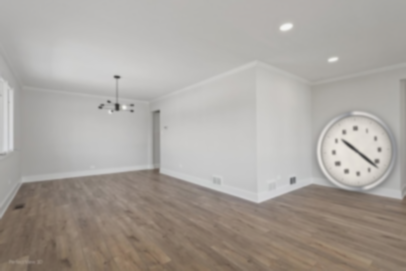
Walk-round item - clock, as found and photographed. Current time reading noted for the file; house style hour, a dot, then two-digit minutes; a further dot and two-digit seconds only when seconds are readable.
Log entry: 10.22
